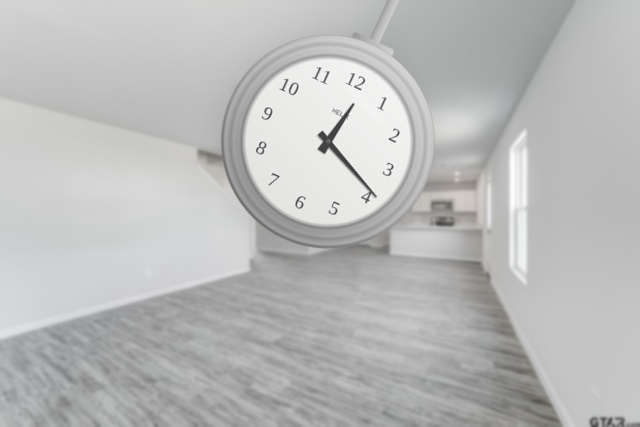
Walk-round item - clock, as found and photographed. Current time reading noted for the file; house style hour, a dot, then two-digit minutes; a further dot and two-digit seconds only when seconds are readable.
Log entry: 12.19
